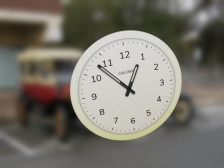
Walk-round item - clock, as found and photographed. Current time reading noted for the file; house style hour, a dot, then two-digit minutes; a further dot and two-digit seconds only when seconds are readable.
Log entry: 12.53
